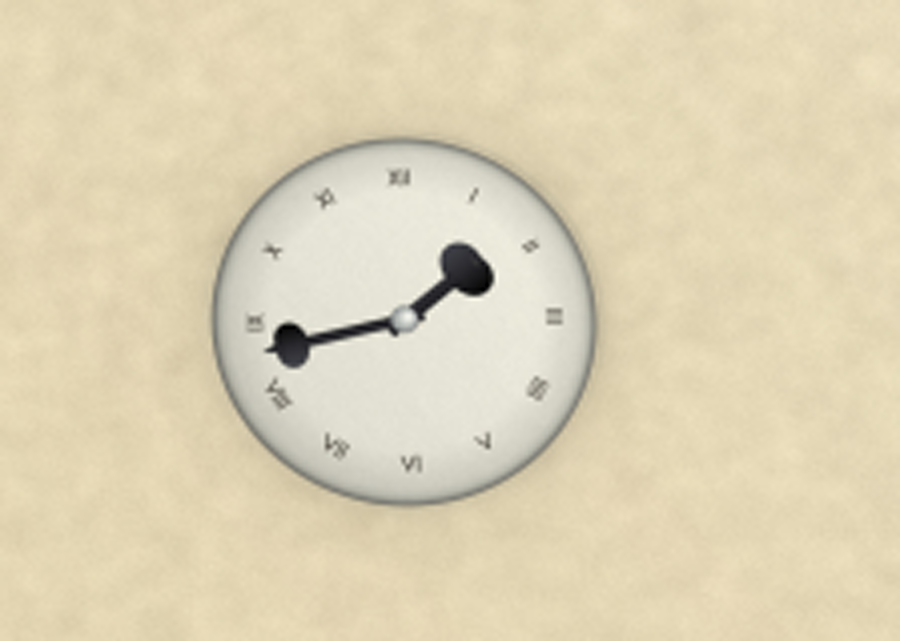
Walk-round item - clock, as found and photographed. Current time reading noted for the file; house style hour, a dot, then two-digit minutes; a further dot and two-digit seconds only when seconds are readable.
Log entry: 1.43
